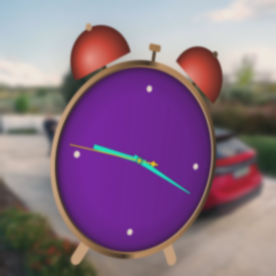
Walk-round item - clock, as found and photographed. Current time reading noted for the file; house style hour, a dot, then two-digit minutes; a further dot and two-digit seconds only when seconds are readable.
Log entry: 9.18.46
